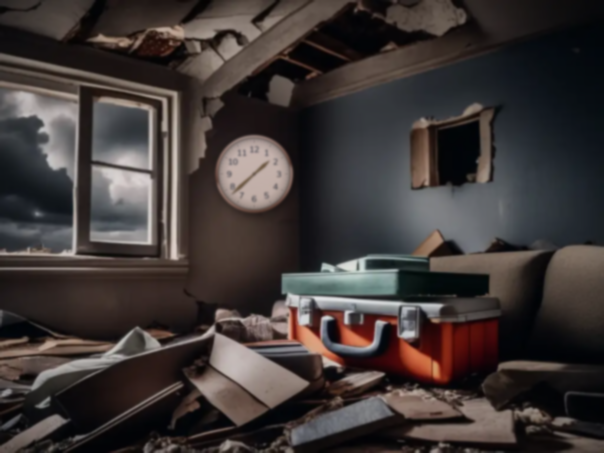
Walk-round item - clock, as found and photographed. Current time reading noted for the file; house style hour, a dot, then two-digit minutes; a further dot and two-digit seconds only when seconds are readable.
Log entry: 1.38
